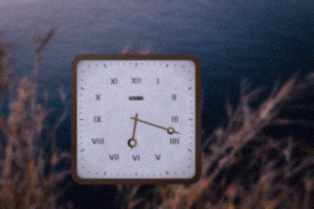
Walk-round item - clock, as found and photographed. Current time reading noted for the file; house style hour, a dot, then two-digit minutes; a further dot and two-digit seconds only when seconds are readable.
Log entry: 6.18
